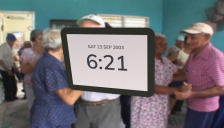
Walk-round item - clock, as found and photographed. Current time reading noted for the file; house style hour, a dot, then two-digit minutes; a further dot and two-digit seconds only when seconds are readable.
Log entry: 6.21
